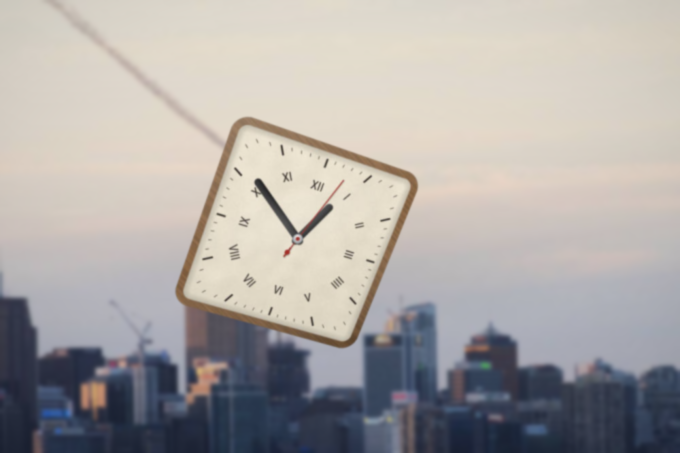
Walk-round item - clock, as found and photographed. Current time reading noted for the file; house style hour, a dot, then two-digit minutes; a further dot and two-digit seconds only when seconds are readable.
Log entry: 12.51.03
